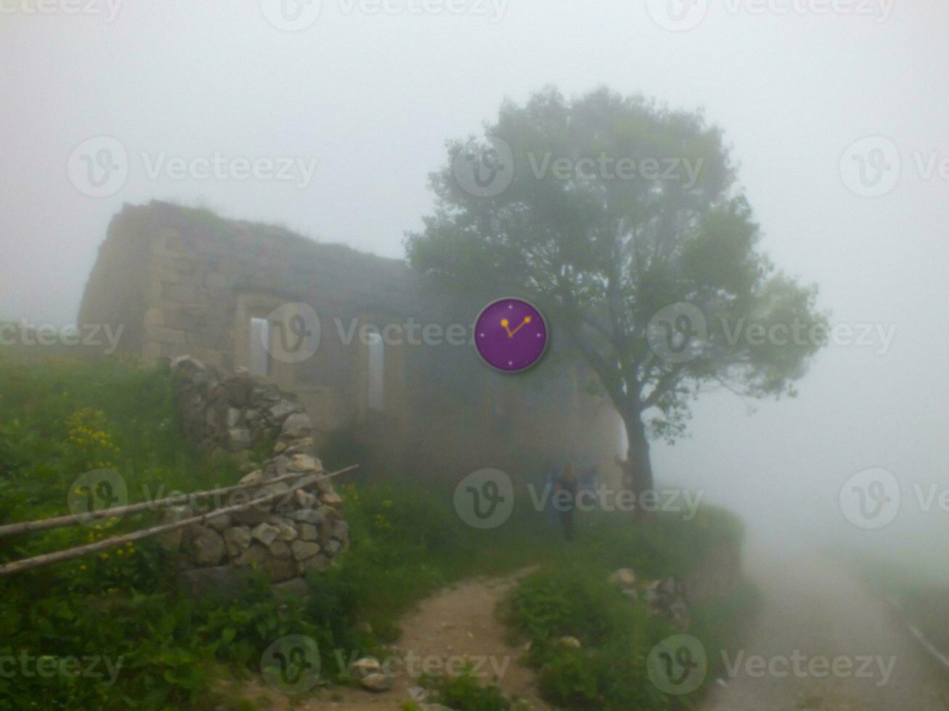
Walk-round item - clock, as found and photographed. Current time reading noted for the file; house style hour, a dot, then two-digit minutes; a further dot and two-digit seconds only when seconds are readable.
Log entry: 11.08
